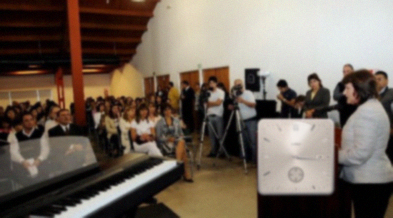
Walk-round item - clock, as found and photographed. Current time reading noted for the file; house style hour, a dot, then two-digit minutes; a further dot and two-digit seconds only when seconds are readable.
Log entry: 3.16
